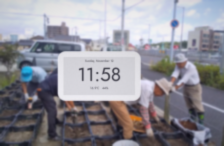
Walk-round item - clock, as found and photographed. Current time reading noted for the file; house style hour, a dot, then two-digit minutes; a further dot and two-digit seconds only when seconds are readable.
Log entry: 11.58
